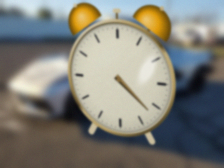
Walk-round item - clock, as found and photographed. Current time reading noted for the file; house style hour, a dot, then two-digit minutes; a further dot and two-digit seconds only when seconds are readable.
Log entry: 4.22
